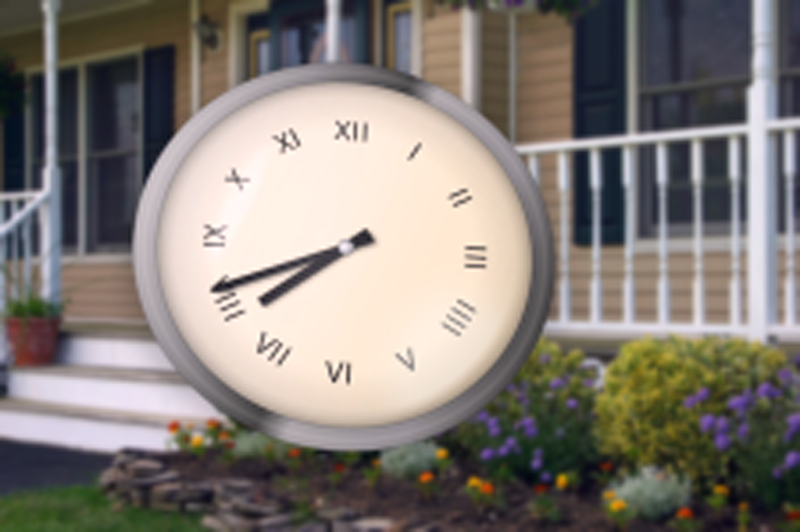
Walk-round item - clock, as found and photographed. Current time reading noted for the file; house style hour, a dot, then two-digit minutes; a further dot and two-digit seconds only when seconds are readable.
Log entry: 7.41
